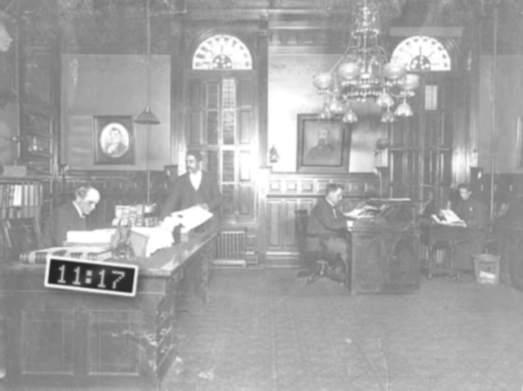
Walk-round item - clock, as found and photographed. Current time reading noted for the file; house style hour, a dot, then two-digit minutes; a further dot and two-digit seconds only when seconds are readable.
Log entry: 11.17
